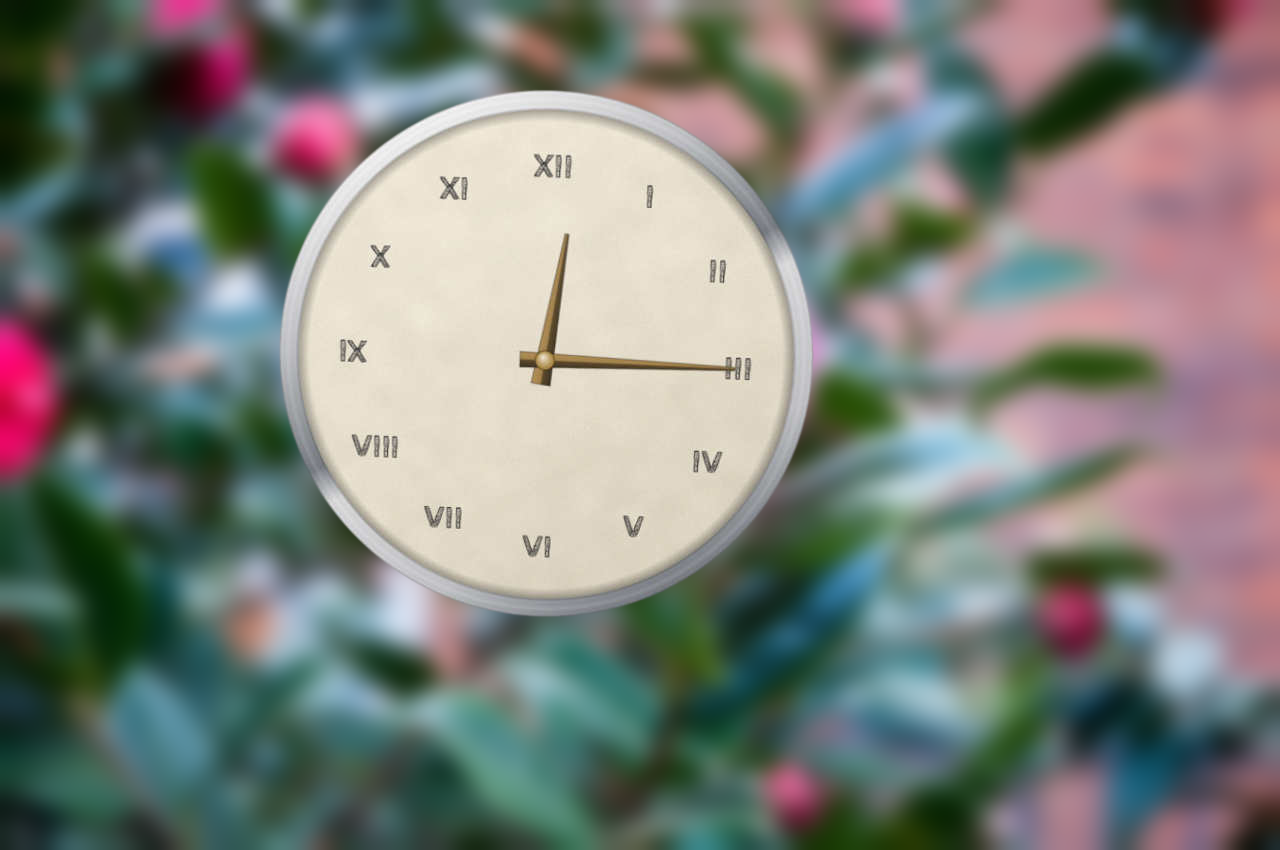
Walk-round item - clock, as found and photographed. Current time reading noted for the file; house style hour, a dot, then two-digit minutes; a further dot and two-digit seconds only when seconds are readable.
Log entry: 12.15
